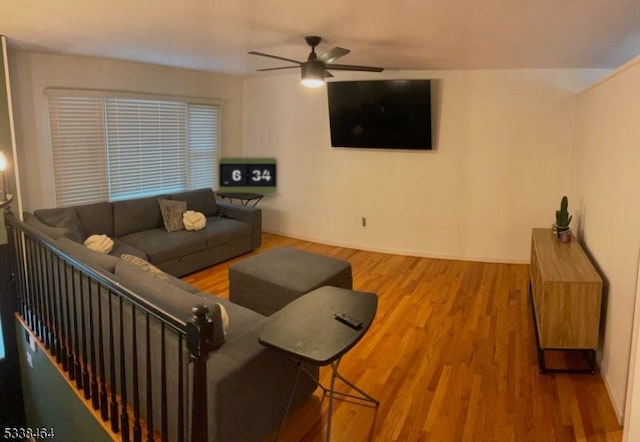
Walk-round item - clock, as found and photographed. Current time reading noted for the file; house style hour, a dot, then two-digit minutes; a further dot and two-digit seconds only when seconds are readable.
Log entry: 6.34
